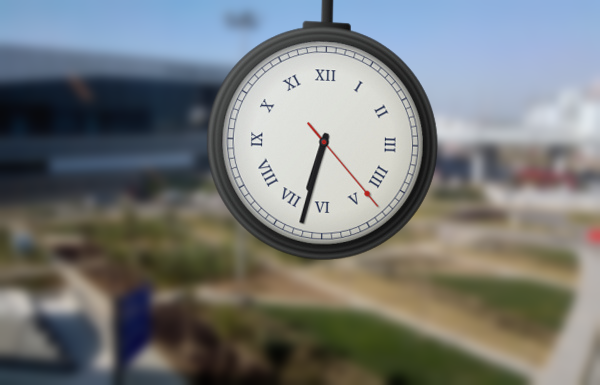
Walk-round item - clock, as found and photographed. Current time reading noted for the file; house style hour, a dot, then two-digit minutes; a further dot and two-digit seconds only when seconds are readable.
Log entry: 6.32.23
